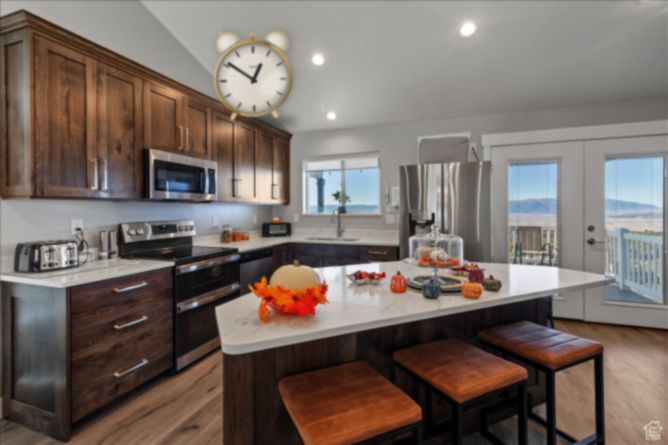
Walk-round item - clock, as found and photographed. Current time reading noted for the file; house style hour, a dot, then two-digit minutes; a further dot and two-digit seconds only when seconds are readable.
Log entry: 12.51
